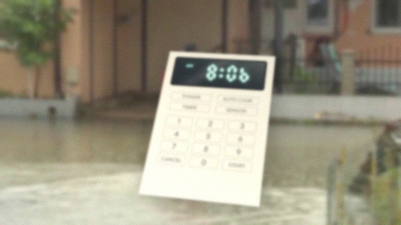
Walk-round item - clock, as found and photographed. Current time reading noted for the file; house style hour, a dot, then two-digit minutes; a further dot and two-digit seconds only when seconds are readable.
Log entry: 8.06
